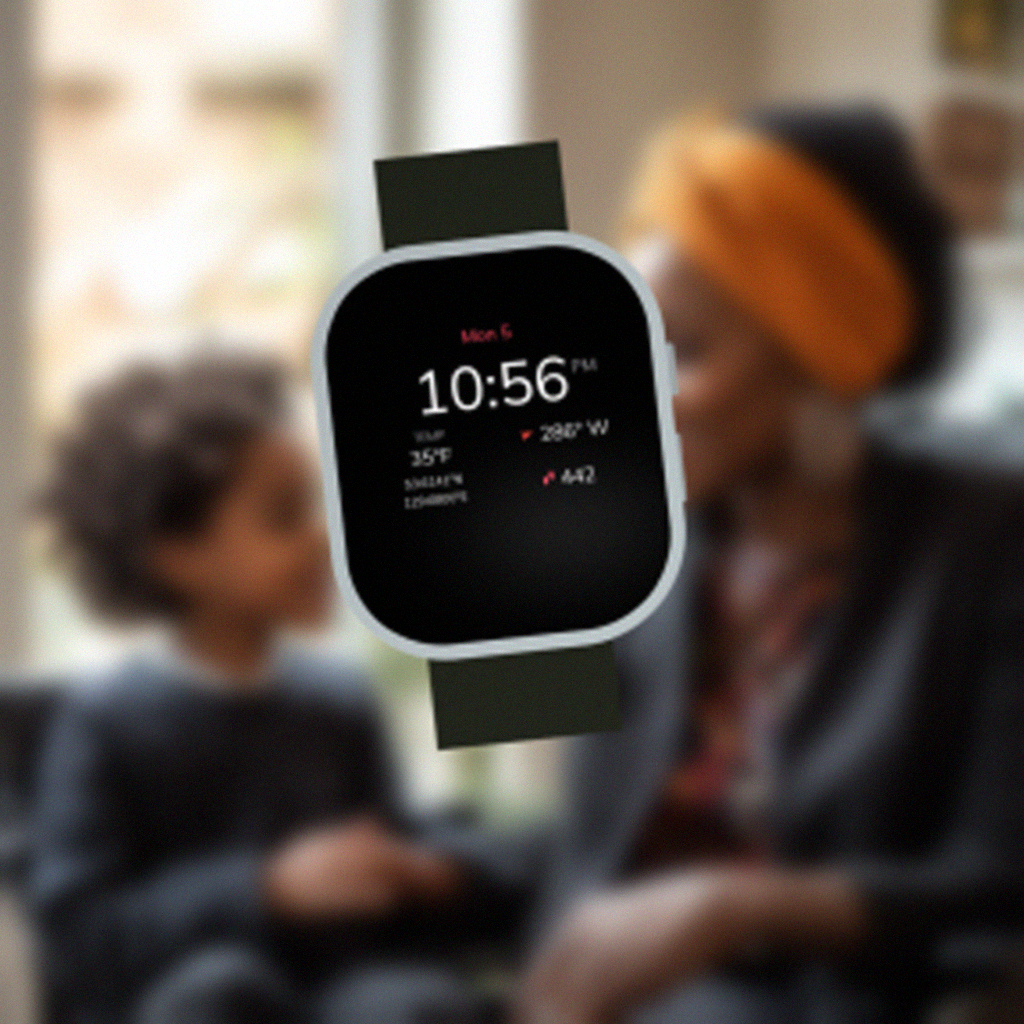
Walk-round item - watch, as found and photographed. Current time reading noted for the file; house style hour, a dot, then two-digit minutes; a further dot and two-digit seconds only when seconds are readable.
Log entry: 10.56
